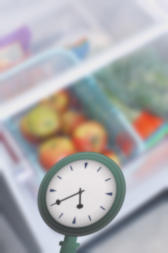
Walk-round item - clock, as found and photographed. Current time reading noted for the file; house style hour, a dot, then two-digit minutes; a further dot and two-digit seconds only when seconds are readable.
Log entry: 5.40
